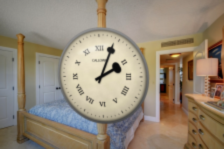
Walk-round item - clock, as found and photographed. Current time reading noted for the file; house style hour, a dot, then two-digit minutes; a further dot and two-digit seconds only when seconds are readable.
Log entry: 2.04
